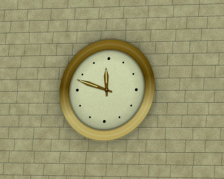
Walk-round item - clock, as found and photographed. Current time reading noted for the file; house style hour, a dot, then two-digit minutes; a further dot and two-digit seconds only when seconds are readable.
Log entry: 11.48
